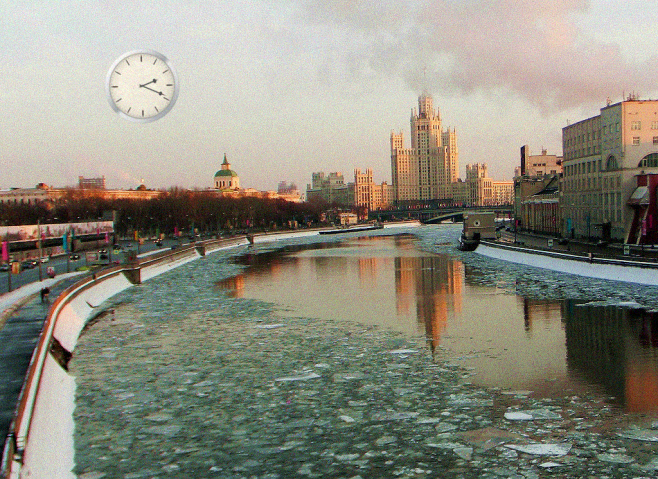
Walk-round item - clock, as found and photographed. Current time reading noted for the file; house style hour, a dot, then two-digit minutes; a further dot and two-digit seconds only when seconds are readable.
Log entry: 2.19
